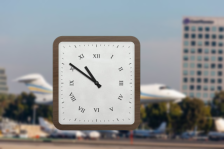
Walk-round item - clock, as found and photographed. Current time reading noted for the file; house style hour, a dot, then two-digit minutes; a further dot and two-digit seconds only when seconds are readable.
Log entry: 10.51
